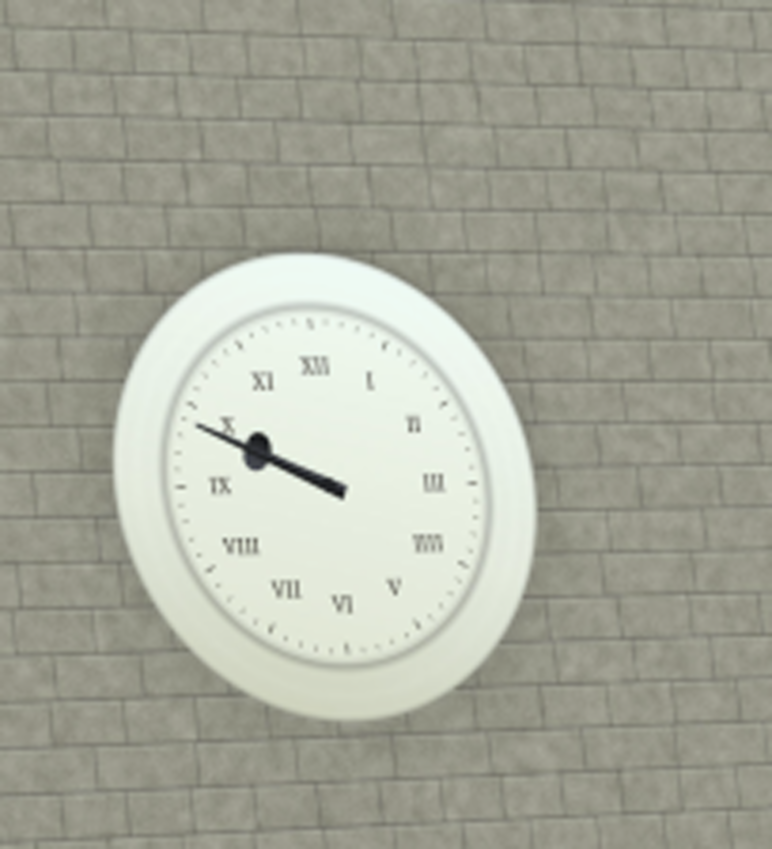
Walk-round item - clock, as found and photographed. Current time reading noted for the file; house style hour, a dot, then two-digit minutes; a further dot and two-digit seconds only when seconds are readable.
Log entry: 9.49
